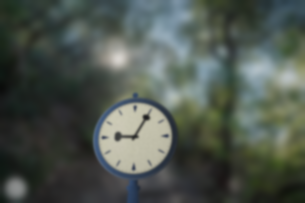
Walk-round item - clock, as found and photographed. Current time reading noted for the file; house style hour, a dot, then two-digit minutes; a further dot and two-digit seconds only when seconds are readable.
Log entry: 9.05
